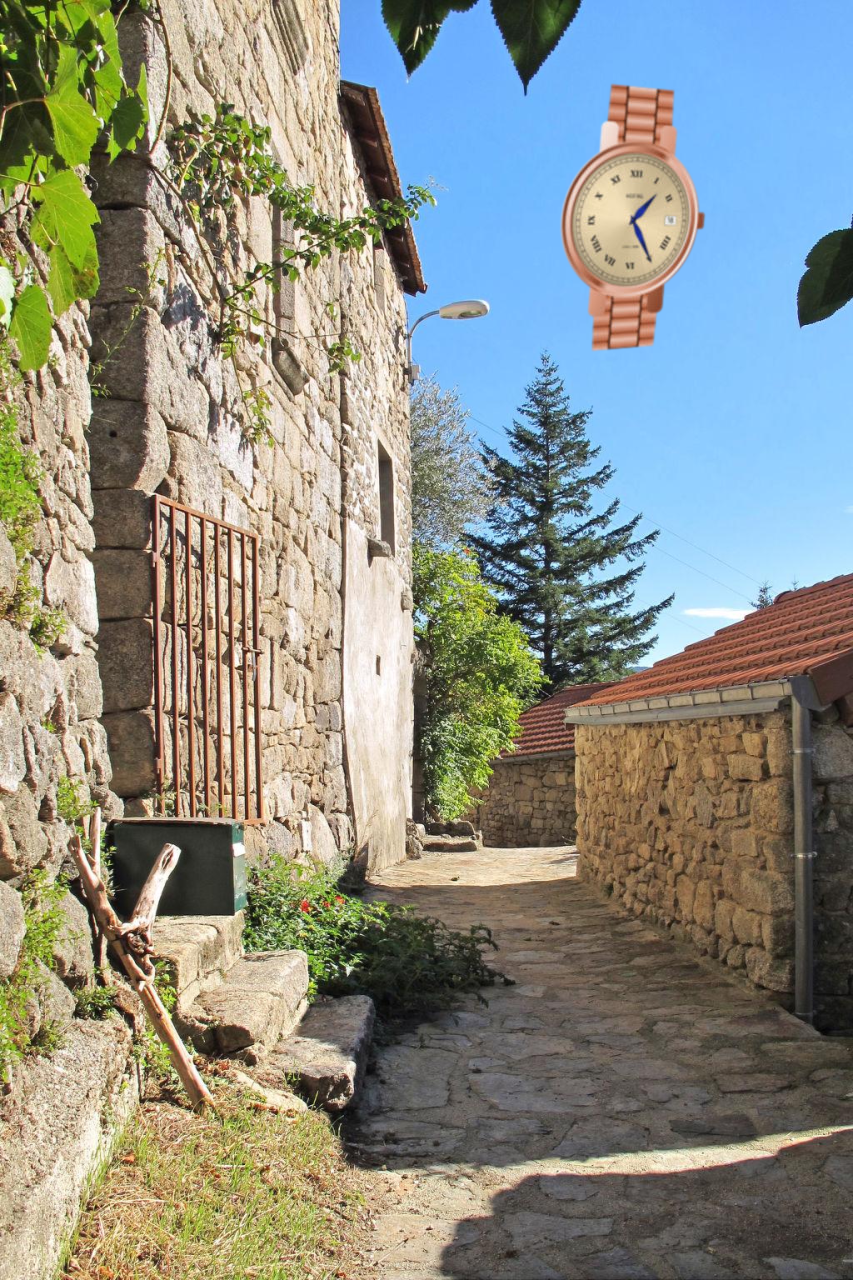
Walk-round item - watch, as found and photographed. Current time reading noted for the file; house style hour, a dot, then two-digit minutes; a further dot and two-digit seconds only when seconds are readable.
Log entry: 1.25
